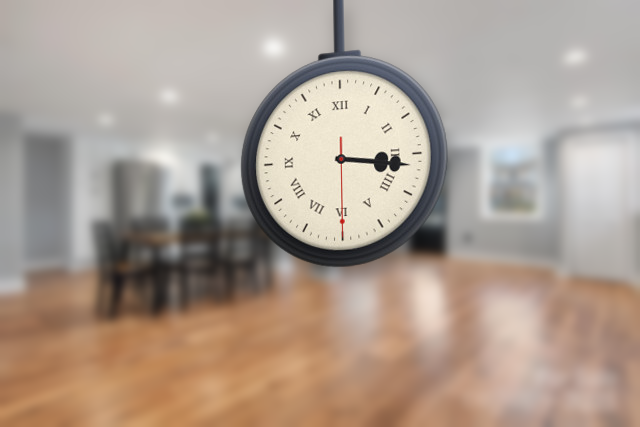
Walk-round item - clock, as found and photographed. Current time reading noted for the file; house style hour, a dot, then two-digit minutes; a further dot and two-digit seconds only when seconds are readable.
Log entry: 3.16.30
